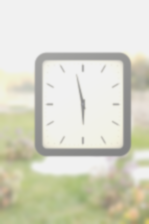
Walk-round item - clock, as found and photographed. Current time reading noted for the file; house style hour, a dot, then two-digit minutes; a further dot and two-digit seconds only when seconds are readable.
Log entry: 5.58
